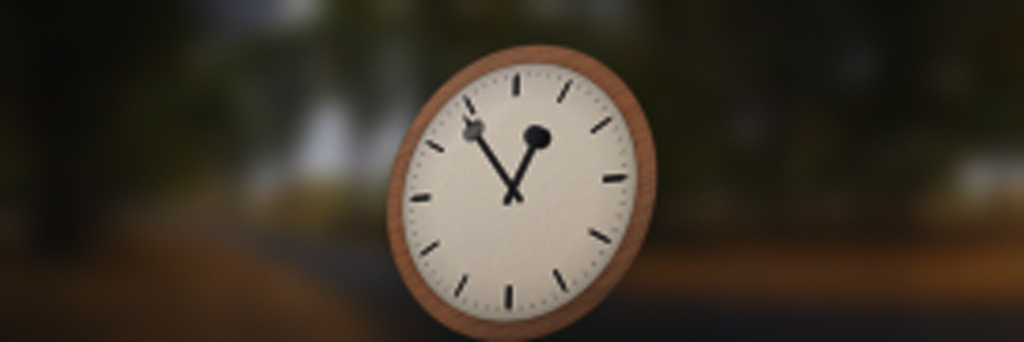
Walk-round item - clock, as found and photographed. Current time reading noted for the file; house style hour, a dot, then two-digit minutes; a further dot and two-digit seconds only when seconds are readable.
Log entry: 12.54
